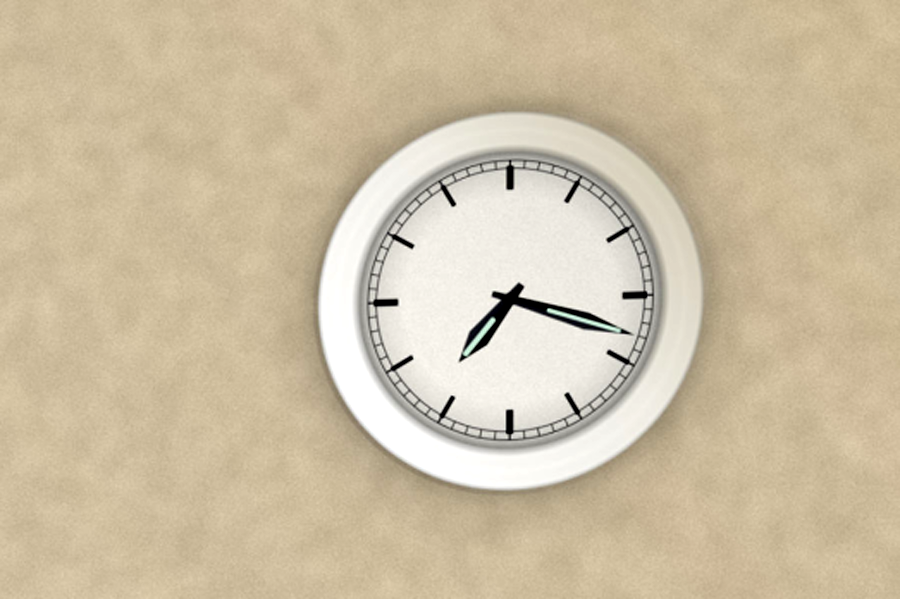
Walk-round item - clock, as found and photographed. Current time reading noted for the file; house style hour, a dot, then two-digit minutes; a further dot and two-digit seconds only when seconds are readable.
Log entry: 7.18
